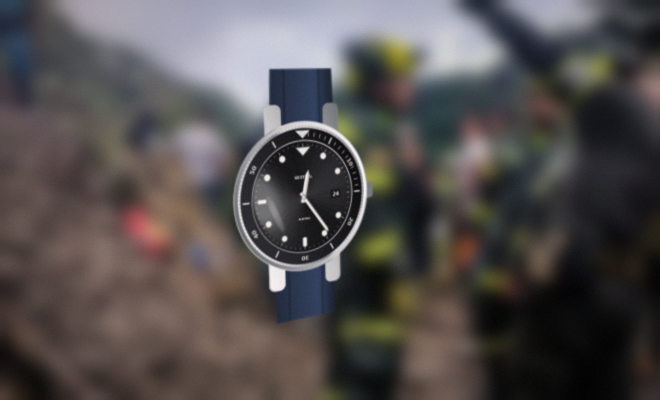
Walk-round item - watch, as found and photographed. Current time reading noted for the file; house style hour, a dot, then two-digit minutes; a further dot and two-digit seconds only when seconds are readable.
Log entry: 12.24
